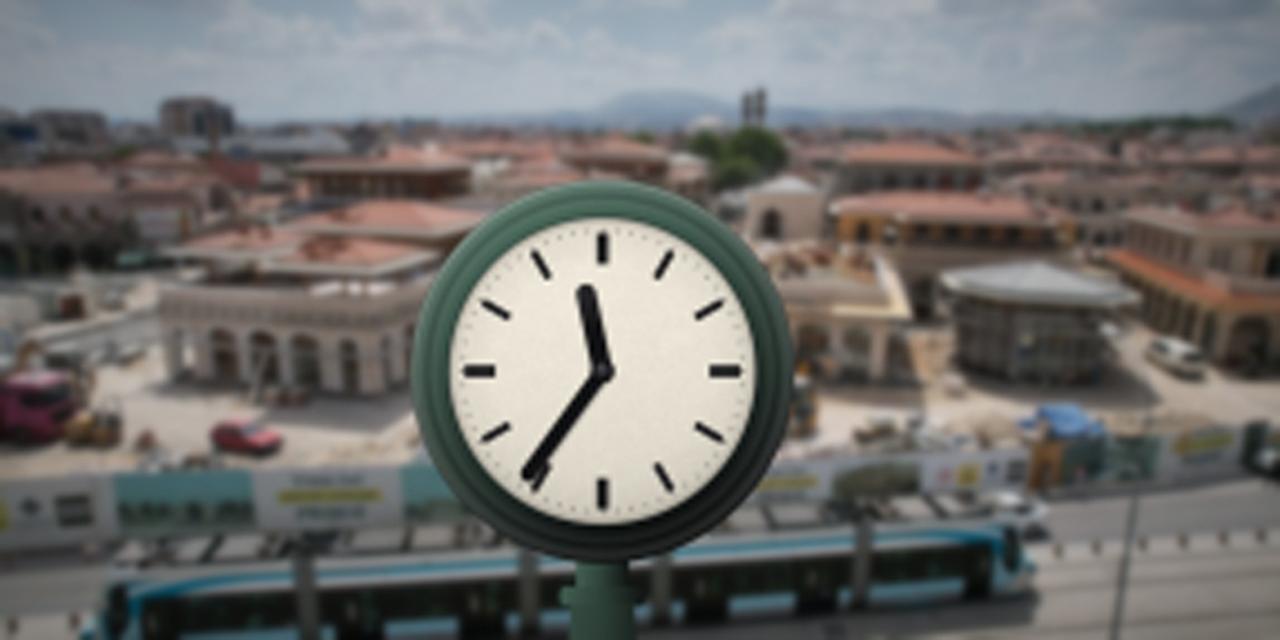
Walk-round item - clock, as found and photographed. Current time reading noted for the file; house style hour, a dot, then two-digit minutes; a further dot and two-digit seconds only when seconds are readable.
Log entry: 11.36
